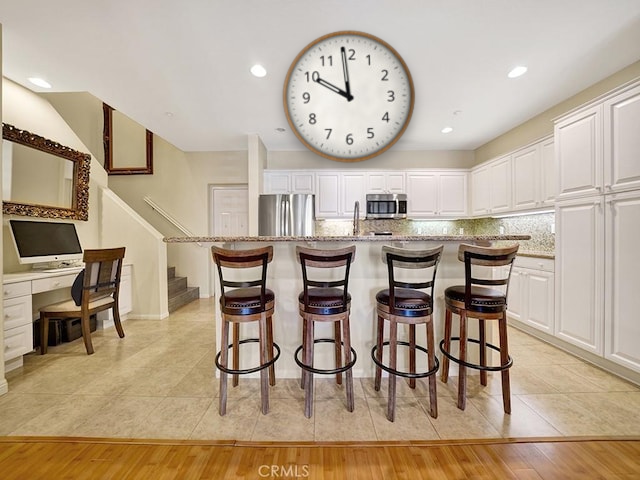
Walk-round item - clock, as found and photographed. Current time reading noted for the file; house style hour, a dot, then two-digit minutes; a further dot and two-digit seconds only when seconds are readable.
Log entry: 9.59
